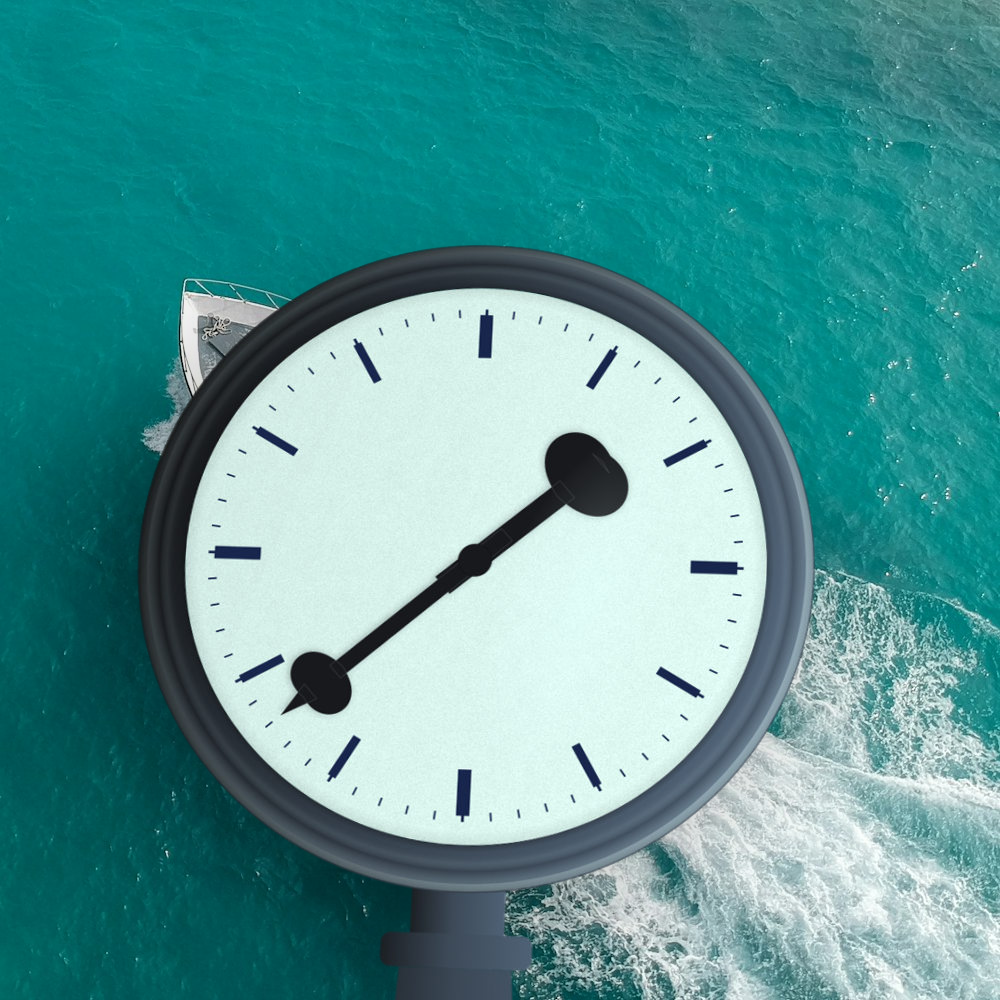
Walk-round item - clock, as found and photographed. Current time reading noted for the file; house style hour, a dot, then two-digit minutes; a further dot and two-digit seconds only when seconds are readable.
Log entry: 1.38
